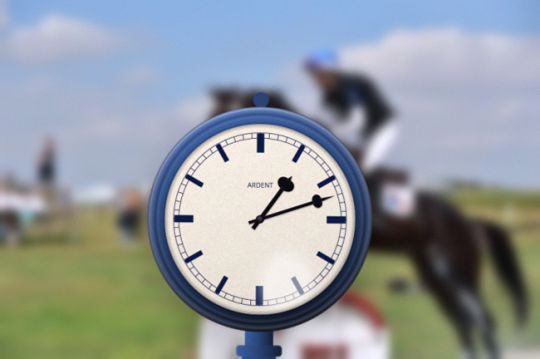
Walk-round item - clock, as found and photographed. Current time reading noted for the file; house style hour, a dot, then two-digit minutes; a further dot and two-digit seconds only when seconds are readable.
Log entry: 1.12
